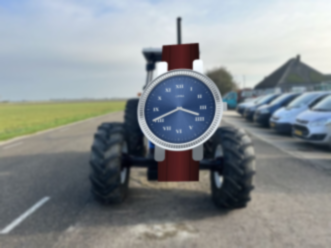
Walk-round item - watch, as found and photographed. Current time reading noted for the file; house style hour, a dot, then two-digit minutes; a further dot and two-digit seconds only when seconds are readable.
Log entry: 3.41
